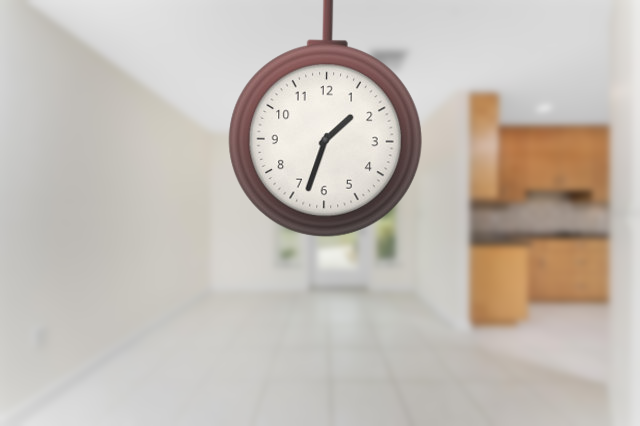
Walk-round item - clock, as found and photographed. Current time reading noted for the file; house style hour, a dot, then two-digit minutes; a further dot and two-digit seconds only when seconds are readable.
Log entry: 1.33
